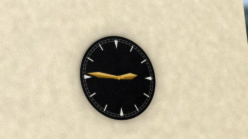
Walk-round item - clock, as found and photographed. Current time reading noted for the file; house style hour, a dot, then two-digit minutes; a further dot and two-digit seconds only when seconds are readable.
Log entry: 2.46
